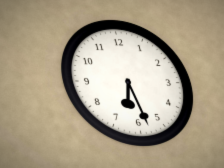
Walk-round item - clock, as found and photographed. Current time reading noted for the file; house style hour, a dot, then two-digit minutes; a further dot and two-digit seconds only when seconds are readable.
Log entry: 6.28
